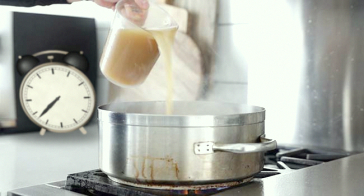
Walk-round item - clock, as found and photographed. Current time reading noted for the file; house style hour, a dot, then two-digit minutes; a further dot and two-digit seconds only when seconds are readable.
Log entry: 7.38
